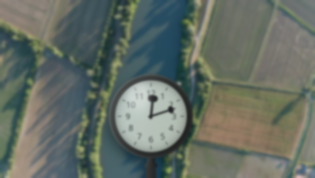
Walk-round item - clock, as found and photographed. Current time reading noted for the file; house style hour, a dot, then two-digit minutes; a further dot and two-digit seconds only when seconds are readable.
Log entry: 12.12
